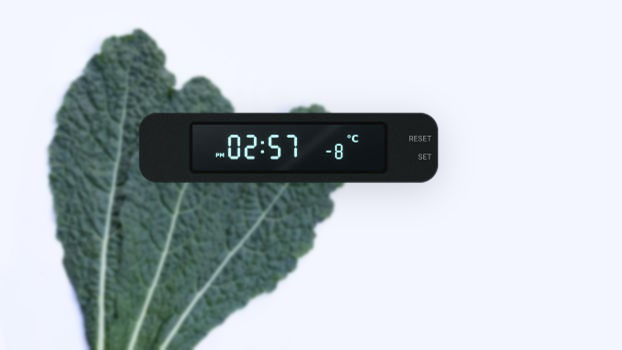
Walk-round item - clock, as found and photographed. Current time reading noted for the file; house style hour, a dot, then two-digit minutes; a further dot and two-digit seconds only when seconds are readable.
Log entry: 2.57
